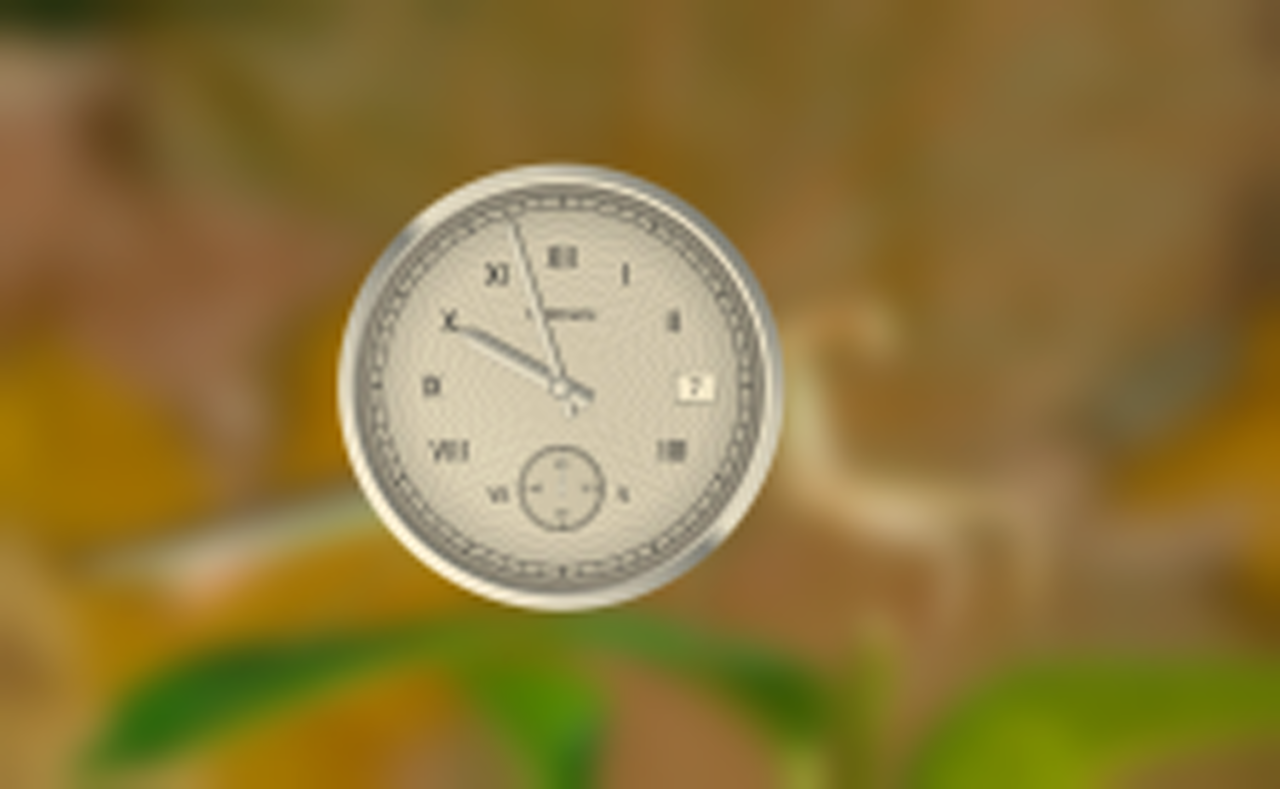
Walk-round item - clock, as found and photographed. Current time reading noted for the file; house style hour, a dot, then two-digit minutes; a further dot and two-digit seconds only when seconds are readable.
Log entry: 9.57
